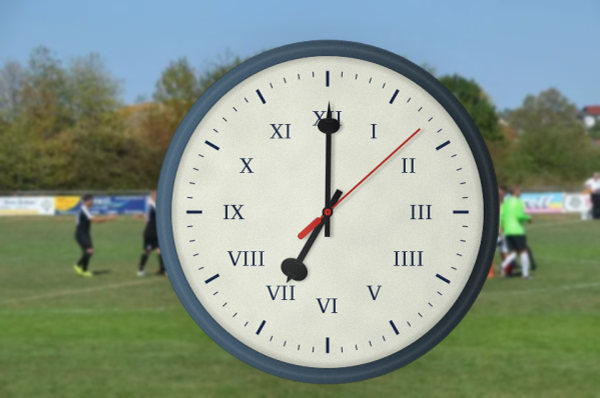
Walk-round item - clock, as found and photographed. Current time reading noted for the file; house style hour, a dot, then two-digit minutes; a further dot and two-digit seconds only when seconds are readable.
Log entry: 7.00.08
